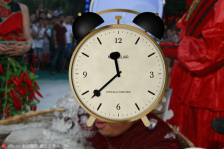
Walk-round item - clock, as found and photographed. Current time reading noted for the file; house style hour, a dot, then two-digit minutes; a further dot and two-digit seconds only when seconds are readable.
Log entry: 11.38
